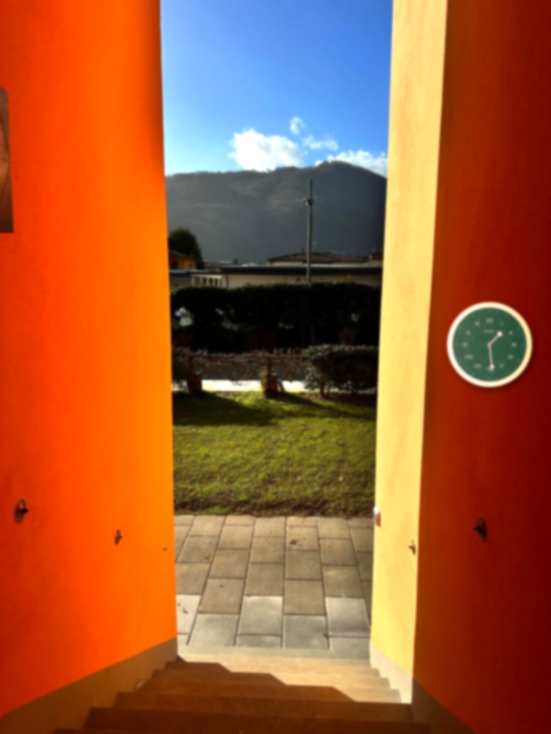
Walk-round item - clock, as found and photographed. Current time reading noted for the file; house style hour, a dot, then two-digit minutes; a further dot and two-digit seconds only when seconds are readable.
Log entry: 1.29
